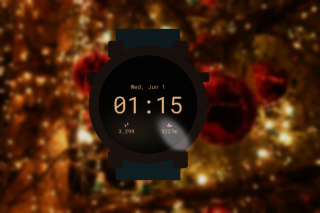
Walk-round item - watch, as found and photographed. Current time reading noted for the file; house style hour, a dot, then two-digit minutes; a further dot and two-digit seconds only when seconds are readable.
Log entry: 1.15
